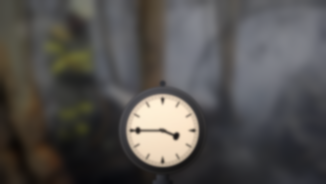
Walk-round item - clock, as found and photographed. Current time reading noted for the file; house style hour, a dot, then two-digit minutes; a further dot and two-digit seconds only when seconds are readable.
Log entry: 3.45
